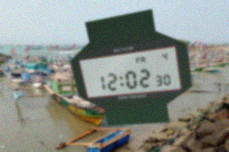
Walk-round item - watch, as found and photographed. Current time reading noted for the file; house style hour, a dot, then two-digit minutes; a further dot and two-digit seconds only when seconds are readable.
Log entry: 12.02
